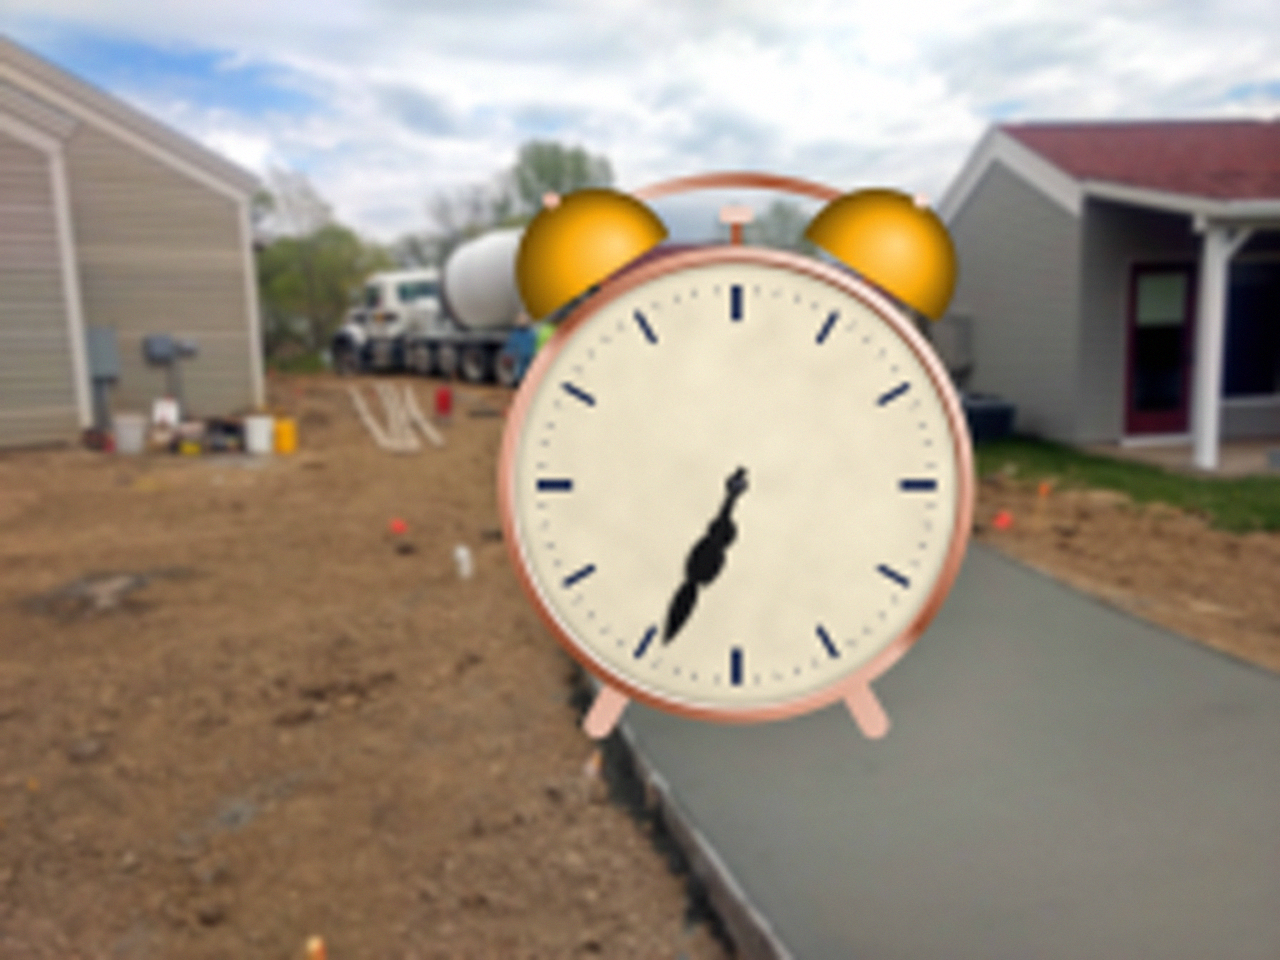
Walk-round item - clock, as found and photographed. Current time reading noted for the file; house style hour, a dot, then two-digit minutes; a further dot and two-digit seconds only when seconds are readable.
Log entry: 6.34
